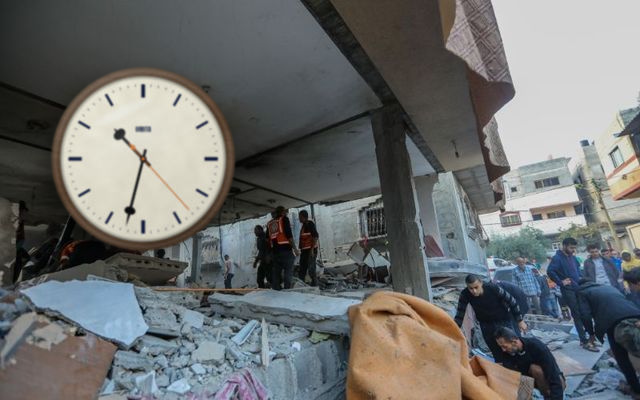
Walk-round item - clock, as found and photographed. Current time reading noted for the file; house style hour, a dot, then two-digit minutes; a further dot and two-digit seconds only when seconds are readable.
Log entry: 10.32.23
